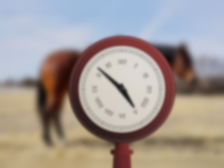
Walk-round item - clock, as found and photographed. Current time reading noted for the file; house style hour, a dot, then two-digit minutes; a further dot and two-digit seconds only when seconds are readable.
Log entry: 4.52
